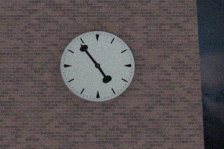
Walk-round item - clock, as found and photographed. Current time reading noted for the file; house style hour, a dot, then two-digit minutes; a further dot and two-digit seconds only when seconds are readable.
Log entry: 4.54
